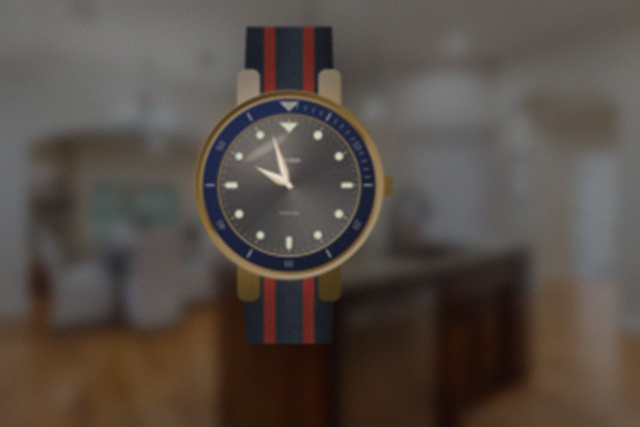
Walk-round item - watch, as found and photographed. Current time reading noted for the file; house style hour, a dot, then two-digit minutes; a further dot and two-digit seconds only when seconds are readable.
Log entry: 9.57
